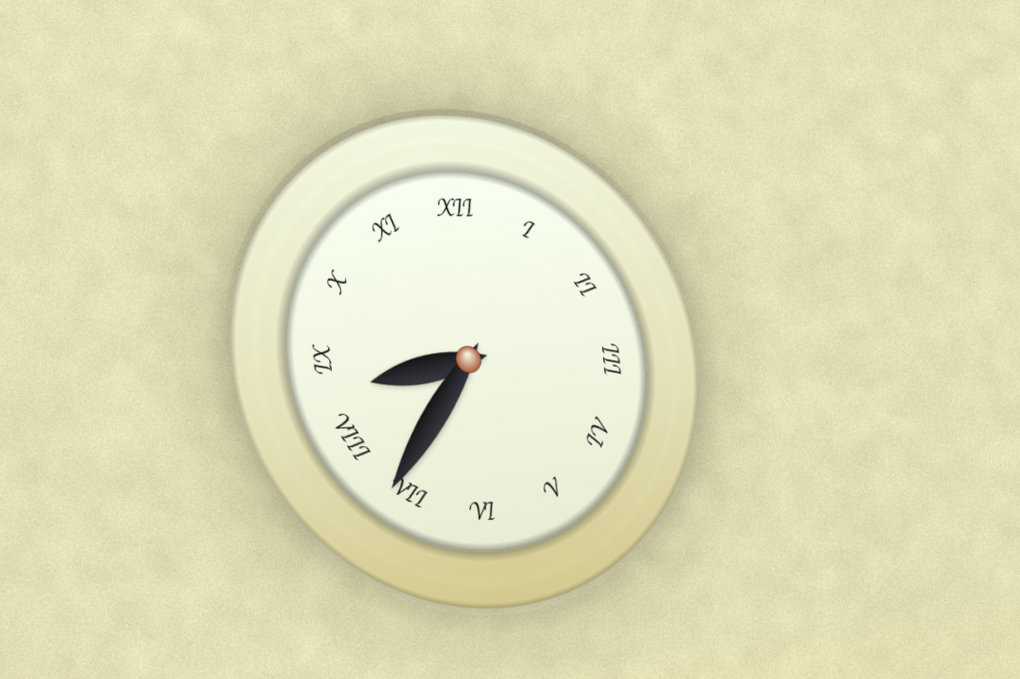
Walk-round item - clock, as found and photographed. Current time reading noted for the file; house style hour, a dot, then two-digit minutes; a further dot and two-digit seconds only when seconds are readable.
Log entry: 8.36
